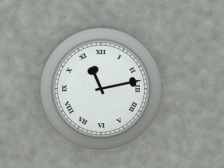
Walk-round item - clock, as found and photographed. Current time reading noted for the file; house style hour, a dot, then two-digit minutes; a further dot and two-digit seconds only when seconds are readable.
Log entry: 11.13
